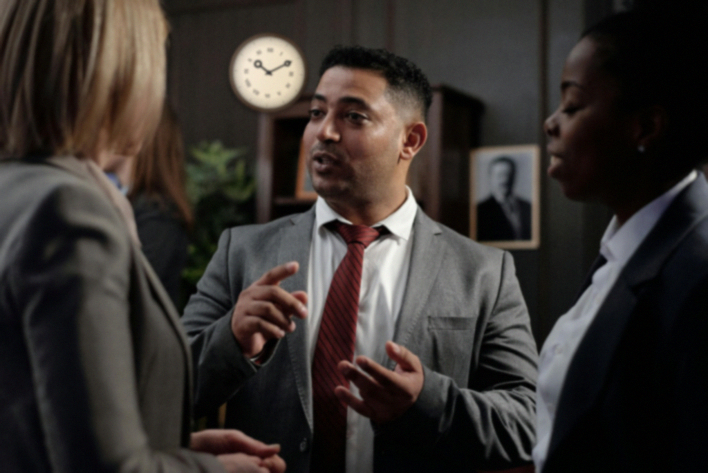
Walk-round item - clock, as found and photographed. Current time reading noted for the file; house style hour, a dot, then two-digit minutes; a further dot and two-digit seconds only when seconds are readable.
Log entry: 10.10
